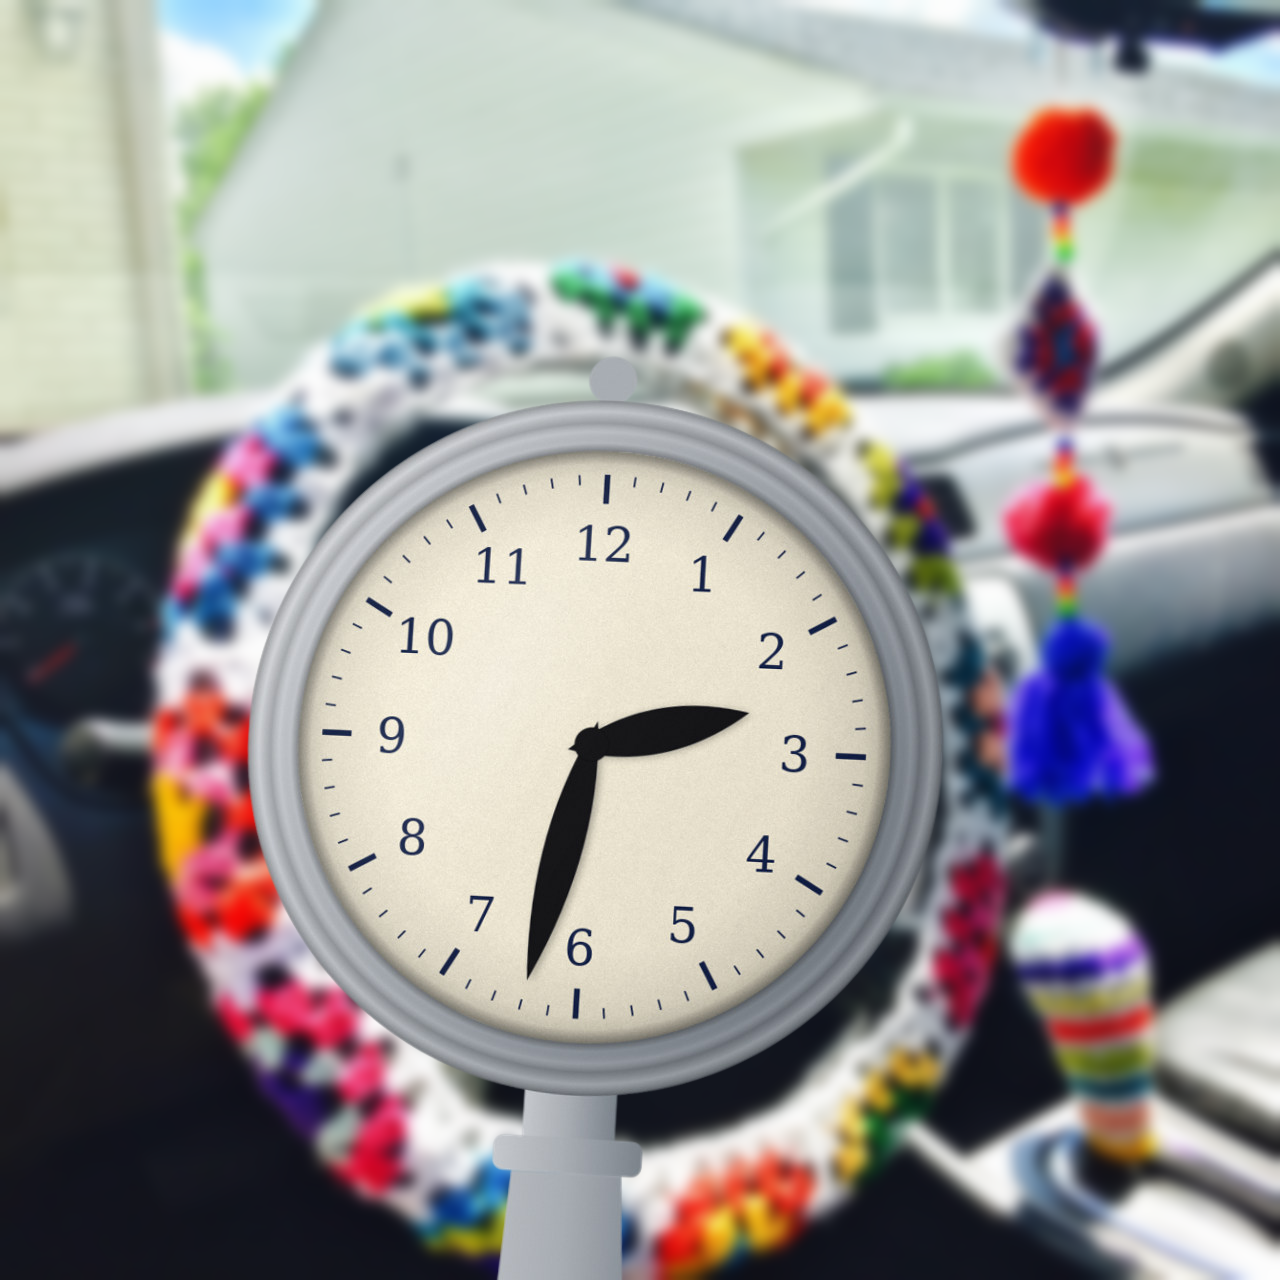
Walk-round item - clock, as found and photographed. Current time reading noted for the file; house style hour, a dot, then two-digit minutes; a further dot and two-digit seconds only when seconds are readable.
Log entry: 2.32
